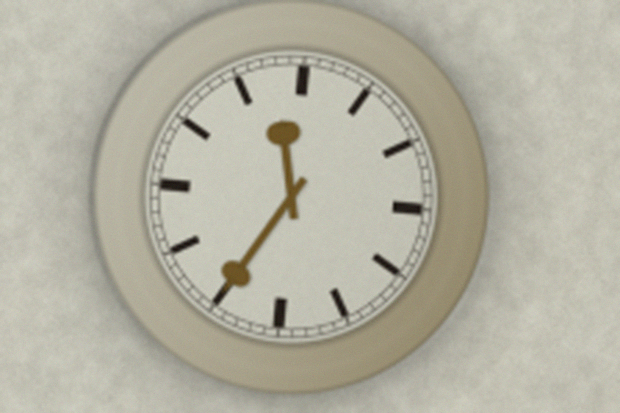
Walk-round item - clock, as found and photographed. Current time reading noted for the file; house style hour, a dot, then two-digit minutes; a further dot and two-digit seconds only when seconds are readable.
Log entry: 11.35
